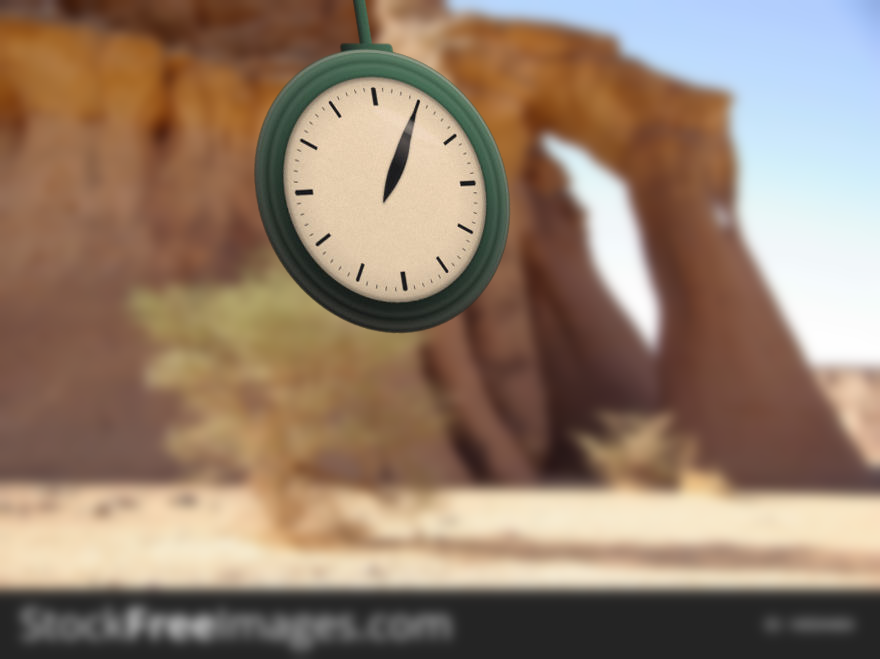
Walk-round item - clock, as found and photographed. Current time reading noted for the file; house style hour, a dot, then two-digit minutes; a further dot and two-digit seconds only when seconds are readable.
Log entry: 1.05
